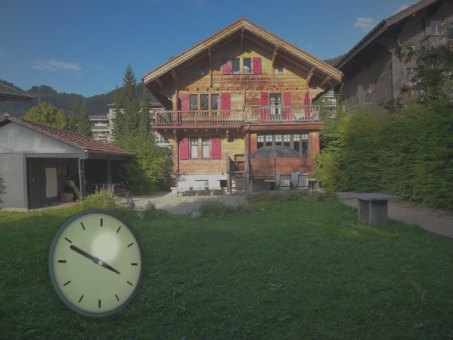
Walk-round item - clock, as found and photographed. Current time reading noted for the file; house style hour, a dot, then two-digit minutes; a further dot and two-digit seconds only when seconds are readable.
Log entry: 3.49
